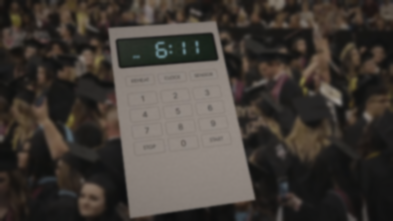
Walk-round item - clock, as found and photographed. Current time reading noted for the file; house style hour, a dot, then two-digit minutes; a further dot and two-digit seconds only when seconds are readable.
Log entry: 6.11
